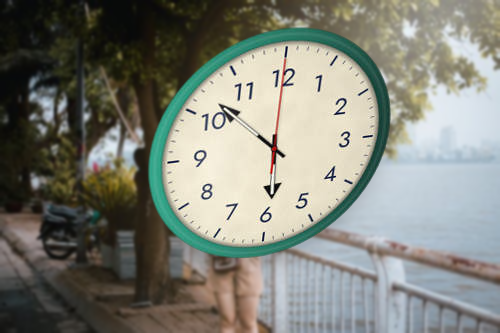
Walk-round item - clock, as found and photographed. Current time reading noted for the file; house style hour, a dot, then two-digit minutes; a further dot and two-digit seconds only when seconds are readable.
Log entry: 5.52.00
